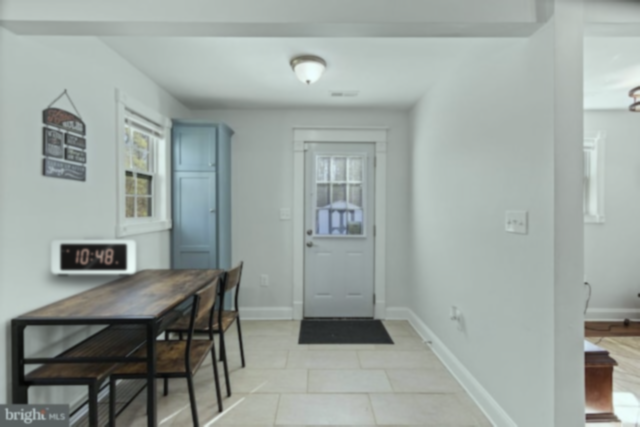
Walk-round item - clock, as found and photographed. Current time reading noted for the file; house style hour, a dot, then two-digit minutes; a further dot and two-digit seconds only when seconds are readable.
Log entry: 10.48
